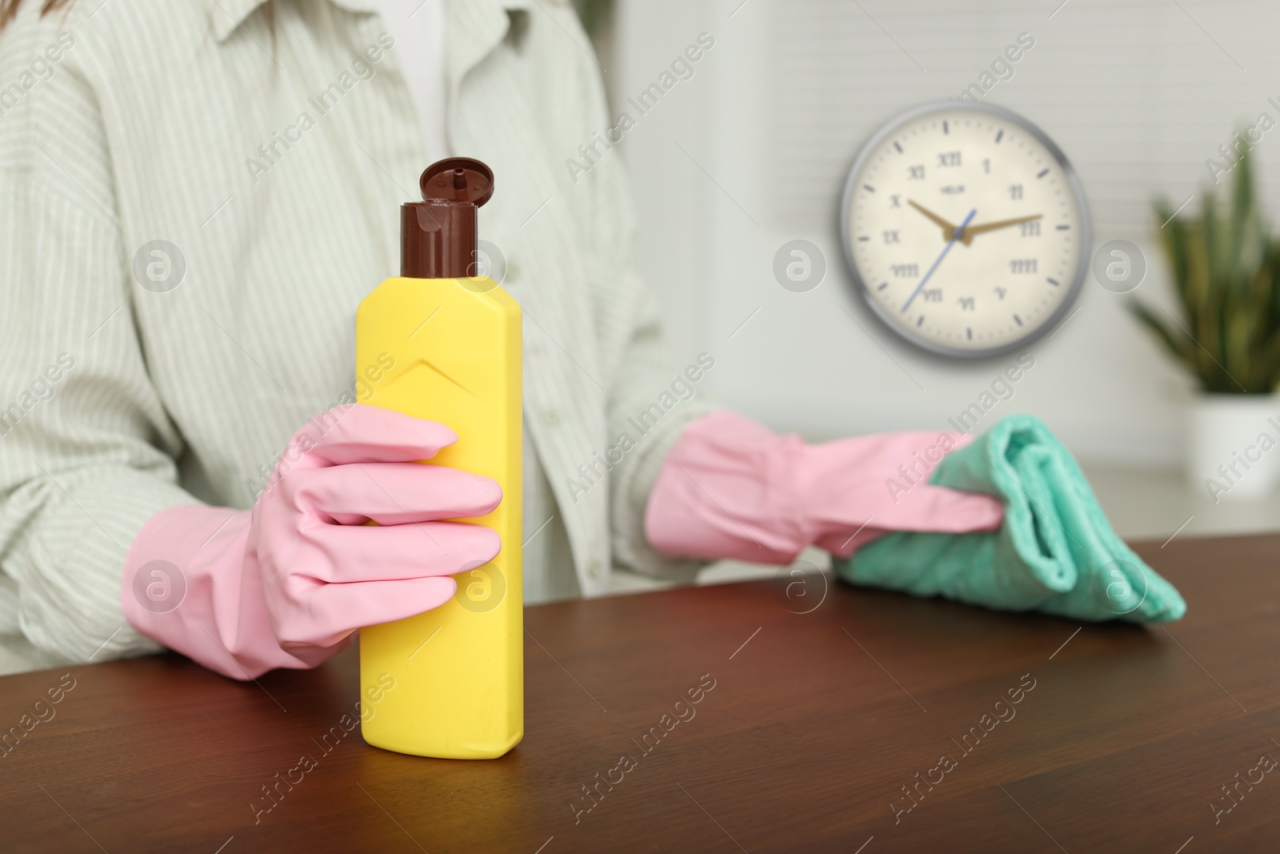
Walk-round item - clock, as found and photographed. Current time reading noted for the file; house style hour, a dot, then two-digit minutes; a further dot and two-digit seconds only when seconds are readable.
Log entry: 10.13.37
